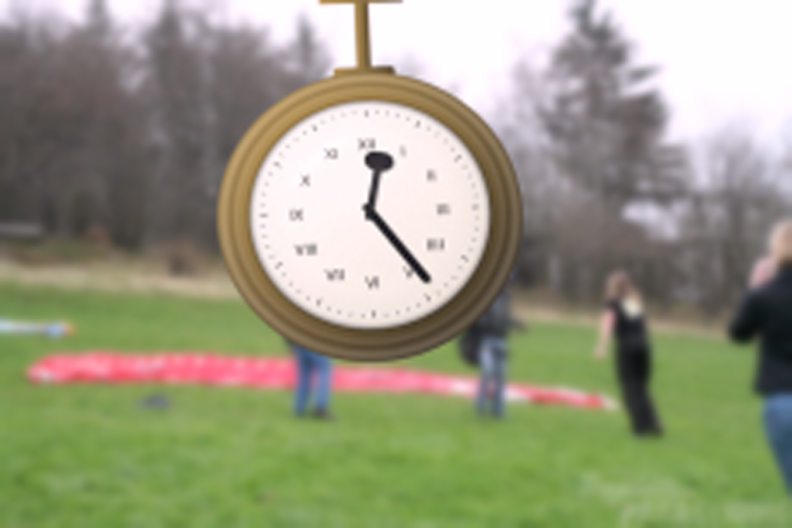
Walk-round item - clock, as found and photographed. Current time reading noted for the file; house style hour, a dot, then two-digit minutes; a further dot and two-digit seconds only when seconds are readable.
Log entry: 12.24
